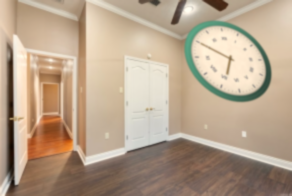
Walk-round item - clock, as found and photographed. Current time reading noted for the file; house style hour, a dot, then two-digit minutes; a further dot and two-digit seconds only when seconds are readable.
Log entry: 6.50
